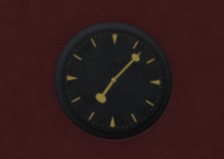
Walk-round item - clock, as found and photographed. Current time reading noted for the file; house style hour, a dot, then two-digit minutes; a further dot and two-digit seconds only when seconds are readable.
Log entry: 7.07
